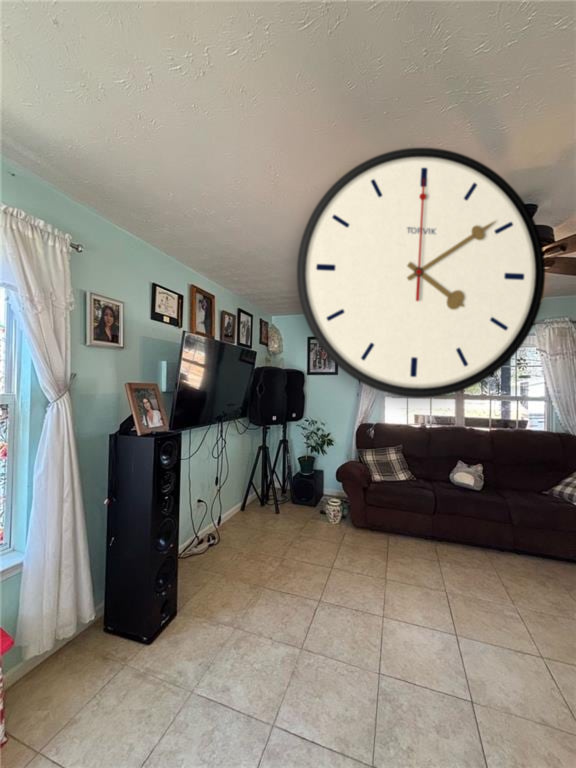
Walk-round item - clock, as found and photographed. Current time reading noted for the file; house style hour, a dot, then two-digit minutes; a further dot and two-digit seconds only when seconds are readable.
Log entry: 4.09.00
